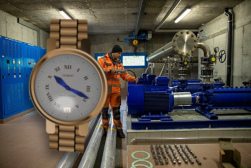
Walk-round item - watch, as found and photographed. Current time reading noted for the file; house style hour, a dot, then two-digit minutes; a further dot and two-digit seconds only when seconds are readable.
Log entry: 10.19
